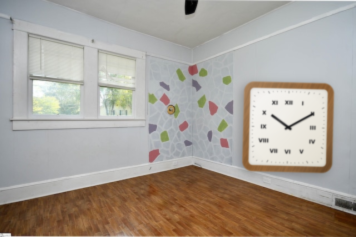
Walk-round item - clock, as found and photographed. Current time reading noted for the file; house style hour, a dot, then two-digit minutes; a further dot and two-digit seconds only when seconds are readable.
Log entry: 10.10
